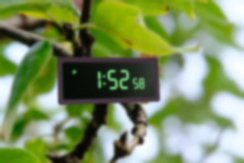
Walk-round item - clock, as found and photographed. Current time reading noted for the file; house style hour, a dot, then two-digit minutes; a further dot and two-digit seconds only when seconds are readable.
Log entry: 1.52
